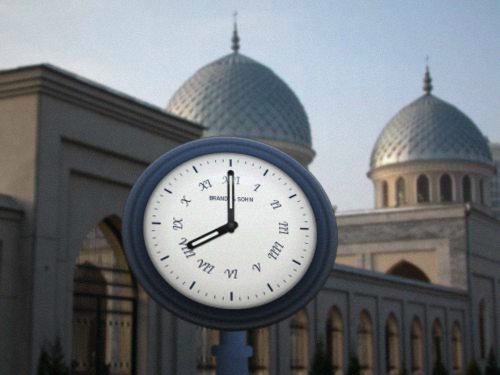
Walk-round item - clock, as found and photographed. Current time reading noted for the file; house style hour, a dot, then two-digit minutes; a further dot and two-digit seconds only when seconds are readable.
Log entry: 8.00
